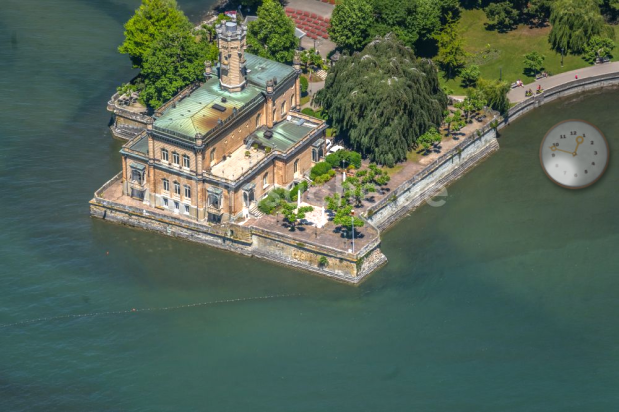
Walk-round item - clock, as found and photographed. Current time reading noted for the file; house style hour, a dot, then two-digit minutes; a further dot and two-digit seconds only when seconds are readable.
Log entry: 12.48
